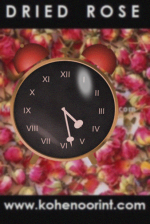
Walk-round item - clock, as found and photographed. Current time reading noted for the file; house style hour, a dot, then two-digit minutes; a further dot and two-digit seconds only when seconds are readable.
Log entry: 4.28
